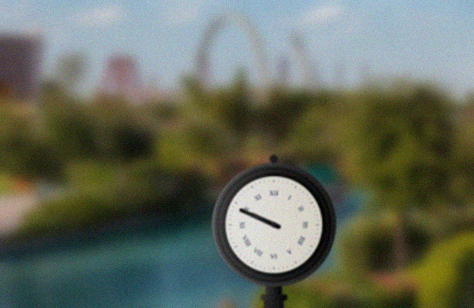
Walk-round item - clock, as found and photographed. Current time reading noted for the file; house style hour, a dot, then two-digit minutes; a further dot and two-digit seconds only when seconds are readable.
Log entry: 9.49
